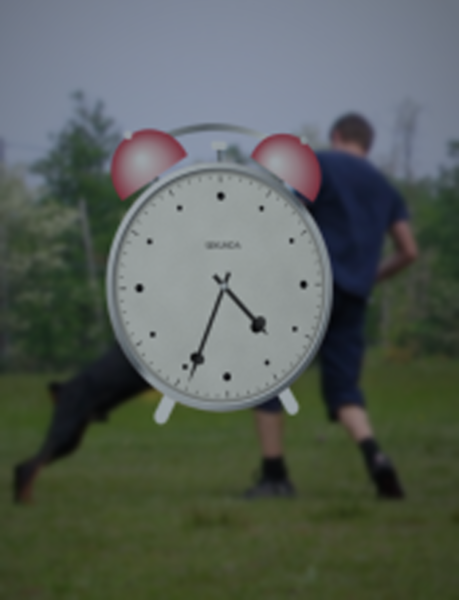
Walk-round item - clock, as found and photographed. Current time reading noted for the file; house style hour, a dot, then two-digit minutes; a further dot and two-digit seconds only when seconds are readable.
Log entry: 4.34
